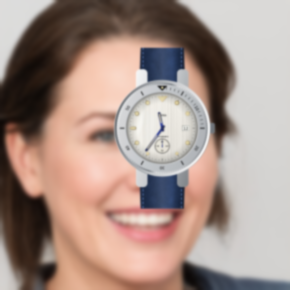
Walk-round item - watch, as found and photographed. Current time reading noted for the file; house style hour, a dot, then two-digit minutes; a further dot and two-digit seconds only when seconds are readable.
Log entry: 11.36
